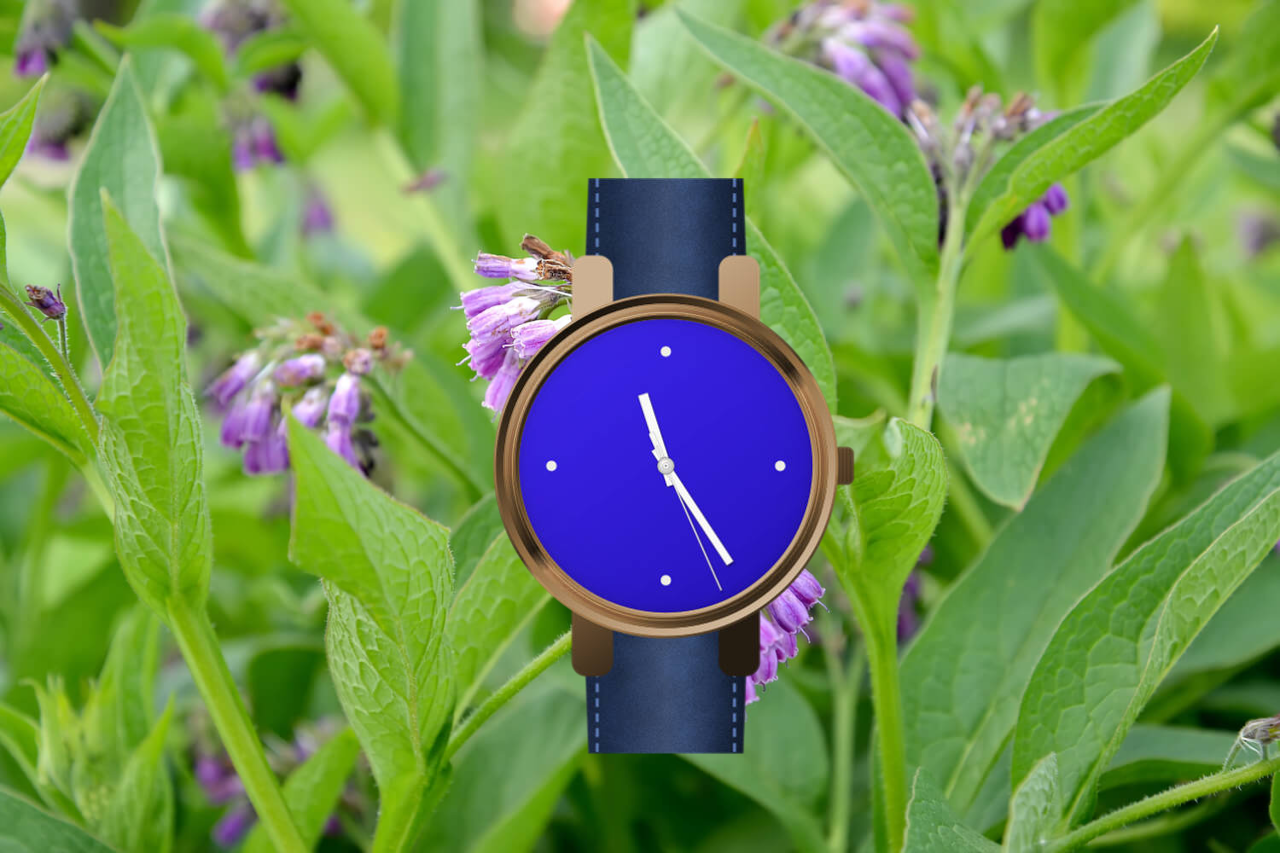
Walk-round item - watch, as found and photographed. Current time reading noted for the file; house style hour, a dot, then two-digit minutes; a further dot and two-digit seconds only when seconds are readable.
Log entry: 11.24.26
